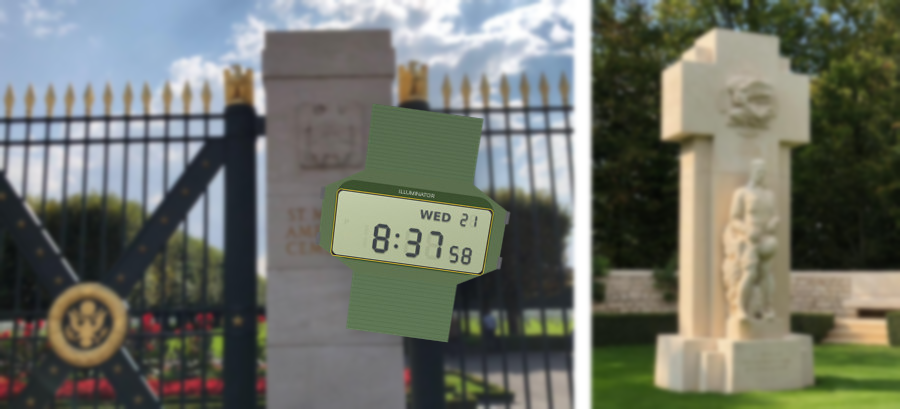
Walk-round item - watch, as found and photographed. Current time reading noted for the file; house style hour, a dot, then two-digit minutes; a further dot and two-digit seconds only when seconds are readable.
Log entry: 8.37.58
